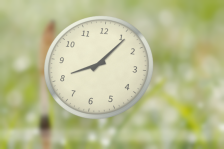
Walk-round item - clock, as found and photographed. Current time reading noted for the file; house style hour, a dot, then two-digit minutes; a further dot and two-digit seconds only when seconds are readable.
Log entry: 8.06
